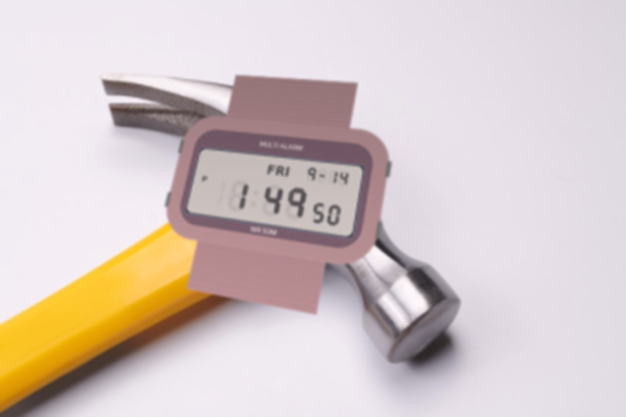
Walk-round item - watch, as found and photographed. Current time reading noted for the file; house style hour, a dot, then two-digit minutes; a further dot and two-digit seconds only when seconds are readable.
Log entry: 1.49.50
